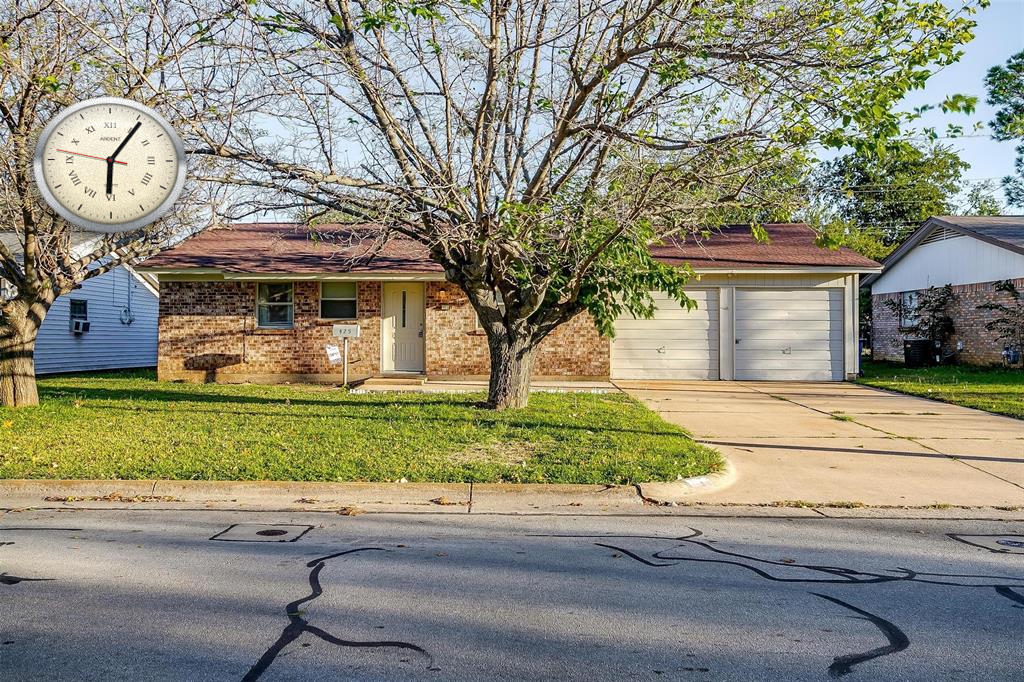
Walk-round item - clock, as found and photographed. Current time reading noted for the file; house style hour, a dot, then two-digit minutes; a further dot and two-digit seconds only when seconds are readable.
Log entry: 6.05.47
